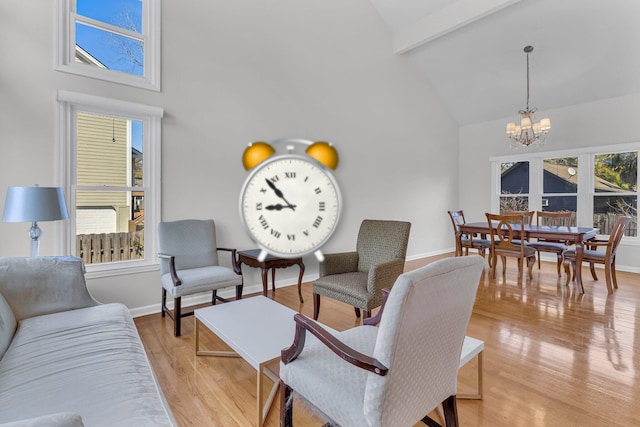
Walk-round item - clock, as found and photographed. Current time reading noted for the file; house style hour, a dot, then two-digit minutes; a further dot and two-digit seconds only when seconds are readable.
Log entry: 8.53
